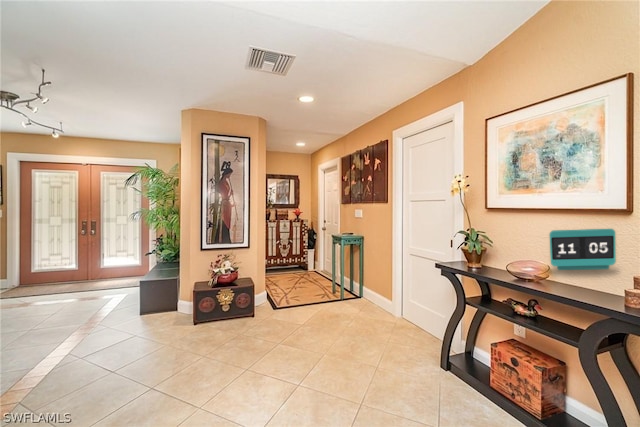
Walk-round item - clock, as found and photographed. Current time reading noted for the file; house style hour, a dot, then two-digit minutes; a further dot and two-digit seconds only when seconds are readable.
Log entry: 11.05
